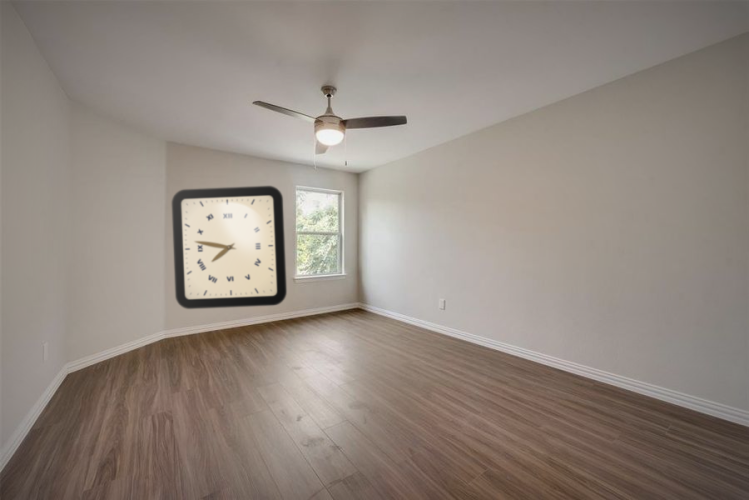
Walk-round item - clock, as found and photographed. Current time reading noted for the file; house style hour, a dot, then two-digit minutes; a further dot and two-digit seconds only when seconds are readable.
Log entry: 7.47
